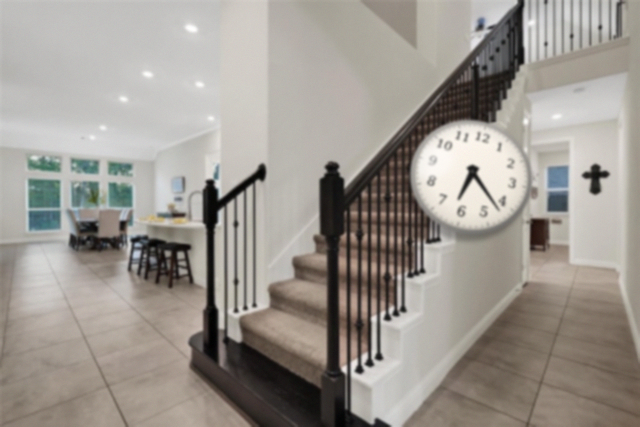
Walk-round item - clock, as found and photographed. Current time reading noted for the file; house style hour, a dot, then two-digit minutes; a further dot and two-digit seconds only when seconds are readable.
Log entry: 6.22
